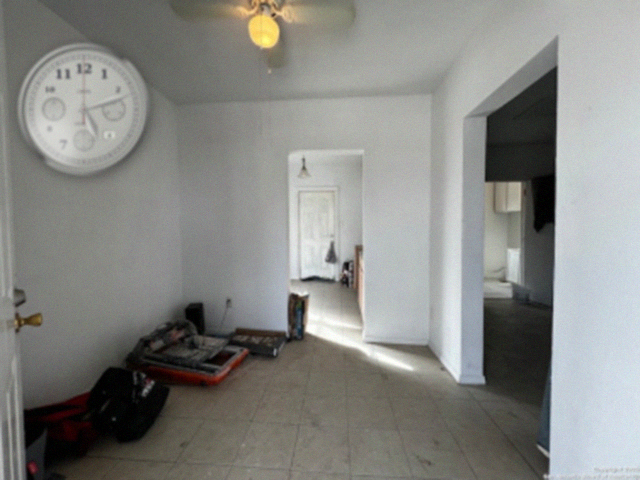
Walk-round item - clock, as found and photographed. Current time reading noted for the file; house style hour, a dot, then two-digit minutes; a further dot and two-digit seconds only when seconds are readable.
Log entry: 5.12
